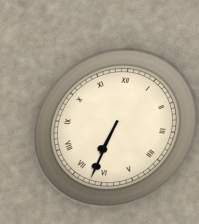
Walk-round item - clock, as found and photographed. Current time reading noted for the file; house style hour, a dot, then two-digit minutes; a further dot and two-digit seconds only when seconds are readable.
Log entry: 6.32
